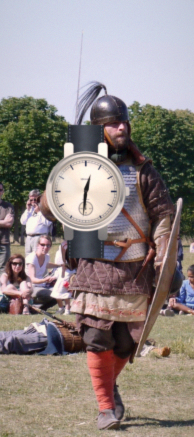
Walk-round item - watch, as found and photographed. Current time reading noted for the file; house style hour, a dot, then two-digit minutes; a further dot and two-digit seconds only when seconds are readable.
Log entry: 12.31
